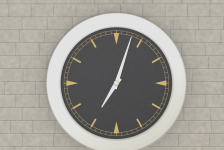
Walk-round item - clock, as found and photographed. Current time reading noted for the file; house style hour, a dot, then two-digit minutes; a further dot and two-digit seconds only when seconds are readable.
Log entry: 7.03
